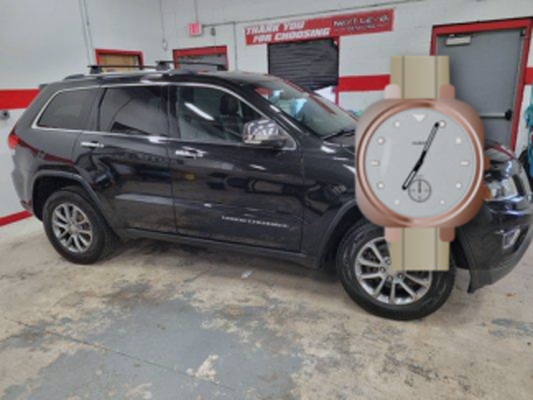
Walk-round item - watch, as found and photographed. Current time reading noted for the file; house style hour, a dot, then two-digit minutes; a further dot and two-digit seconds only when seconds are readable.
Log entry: 7.04
